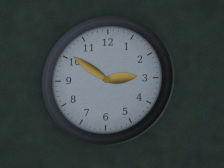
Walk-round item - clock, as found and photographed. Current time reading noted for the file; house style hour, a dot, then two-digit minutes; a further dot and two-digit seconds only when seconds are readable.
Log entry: 2.51
